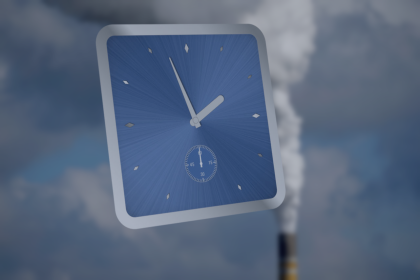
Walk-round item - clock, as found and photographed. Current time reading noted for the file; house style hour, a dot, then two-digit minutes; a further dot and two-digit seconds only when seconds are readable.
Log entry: 1.57
